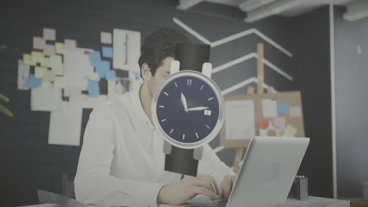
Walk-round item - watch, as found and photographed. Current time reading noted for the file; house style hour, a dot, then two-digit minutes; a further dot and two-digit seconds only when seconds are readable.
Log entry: 11.13
